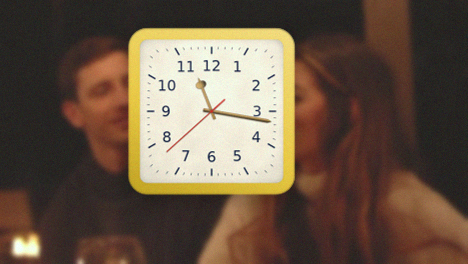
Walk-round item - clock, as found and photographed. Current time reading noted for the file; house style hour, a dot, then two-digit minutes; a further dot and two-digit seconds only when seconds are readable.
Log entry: 11.16.38
